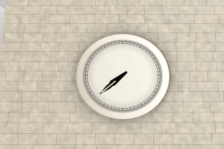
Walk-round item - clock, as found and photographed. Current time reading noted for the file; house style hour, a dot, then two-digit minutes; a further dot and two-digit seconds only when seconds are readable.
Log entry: 7.38
